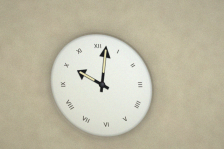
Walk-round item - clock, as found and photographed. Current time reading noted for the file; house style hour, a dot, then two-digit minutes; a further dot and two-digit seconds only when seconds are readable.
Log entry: 10.02
